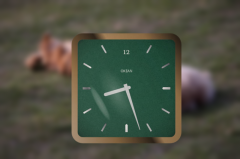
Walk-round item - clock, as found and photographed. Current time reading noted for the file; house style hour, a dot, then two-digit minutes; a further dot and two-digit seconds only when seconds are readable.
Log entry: 8.27
